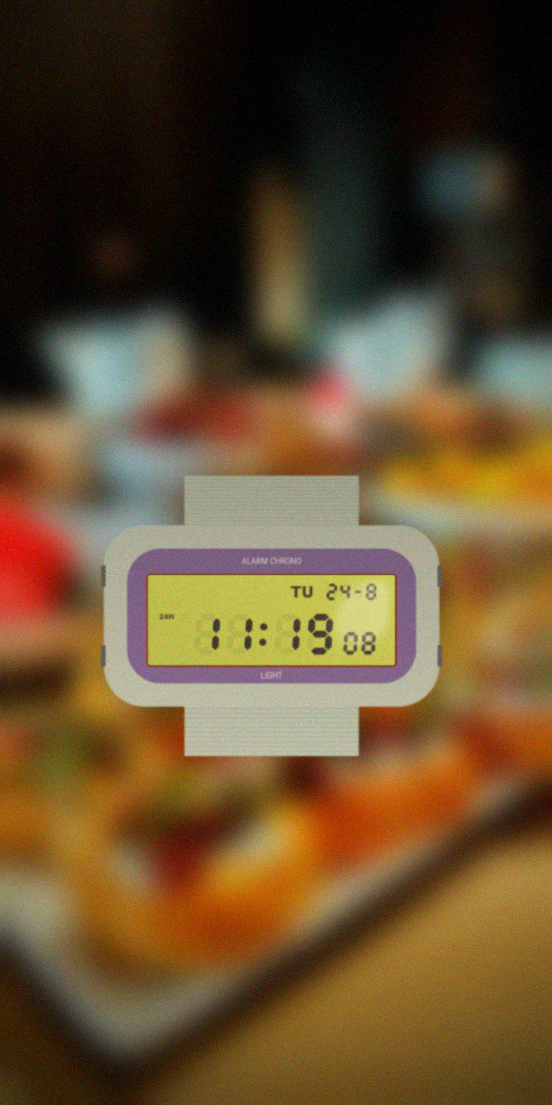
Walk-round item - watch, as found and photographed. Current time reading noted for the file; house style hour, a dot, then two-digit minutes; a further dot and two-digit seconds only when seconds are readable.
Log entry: 11.19.08
